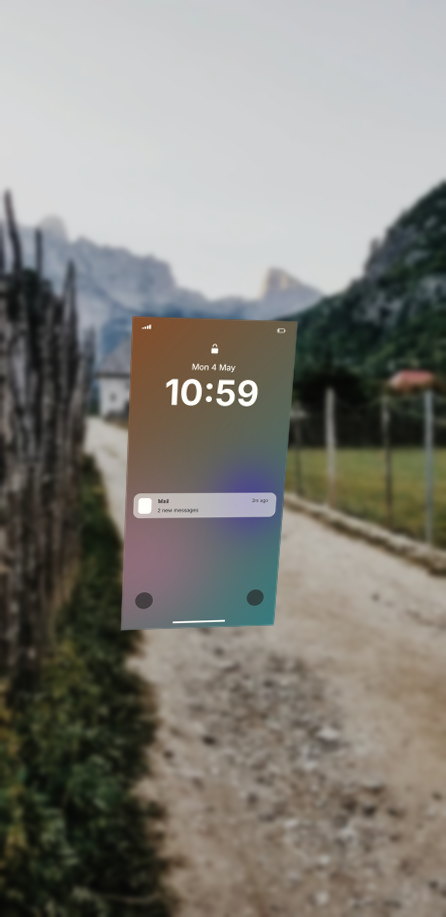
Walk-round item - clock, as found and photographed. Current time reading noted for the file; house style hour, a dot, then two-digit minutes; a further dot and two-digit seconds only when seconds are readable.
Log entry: 10.59
